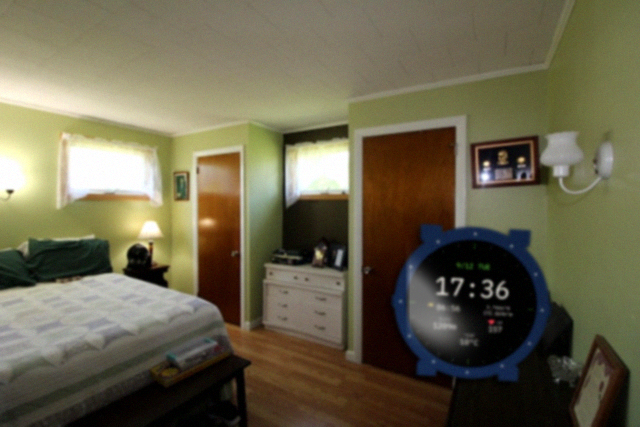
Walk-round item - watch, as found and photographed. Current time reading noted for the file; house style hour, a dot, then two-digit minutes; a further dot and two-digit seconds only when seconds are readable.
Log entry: 17.36
